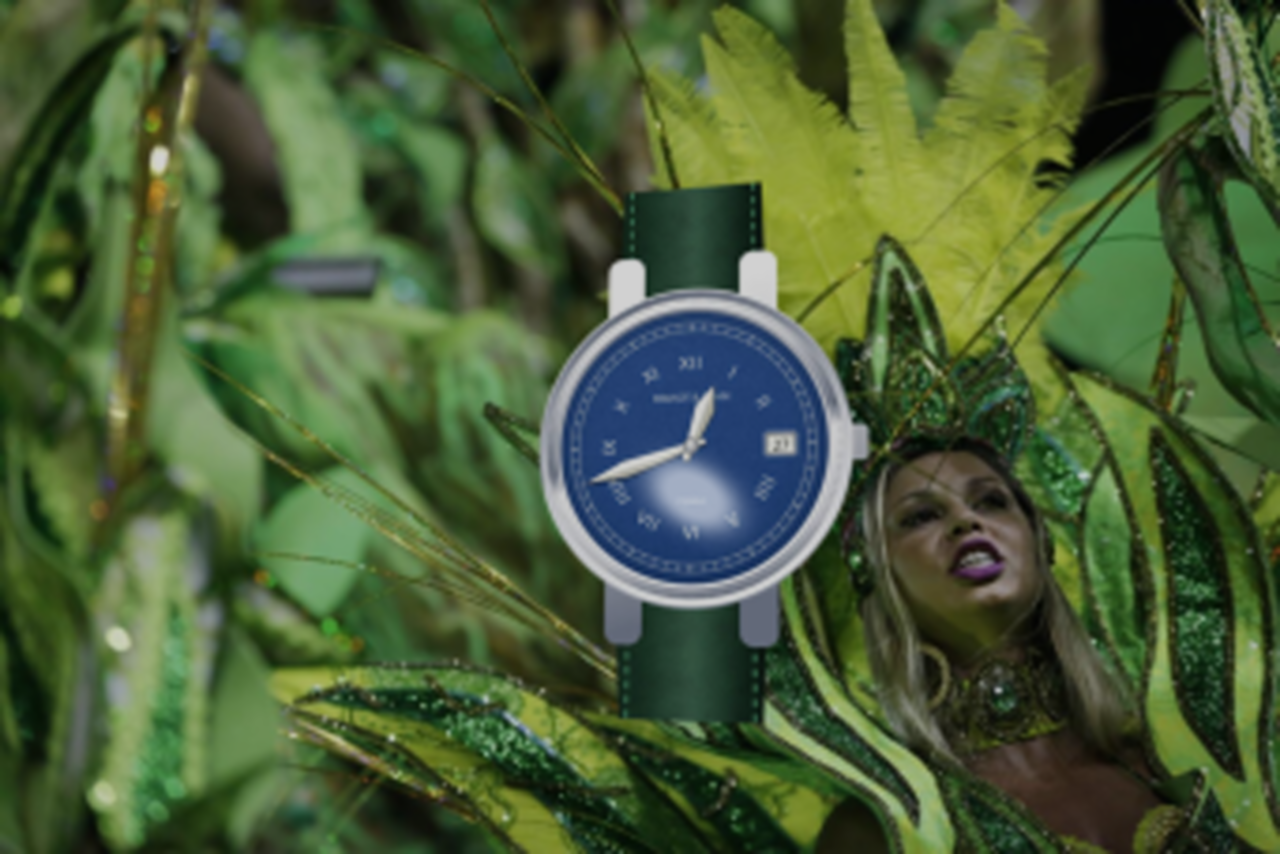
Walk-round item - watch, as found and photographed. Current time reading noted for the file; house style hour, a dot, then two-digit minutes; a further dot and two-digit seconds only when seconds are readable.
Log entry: 12.42
